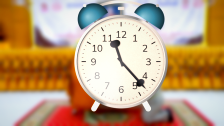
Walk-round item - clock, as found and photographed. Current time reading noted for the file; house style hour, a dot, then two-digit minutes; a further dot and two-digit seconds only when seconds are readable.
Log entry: 11.23
